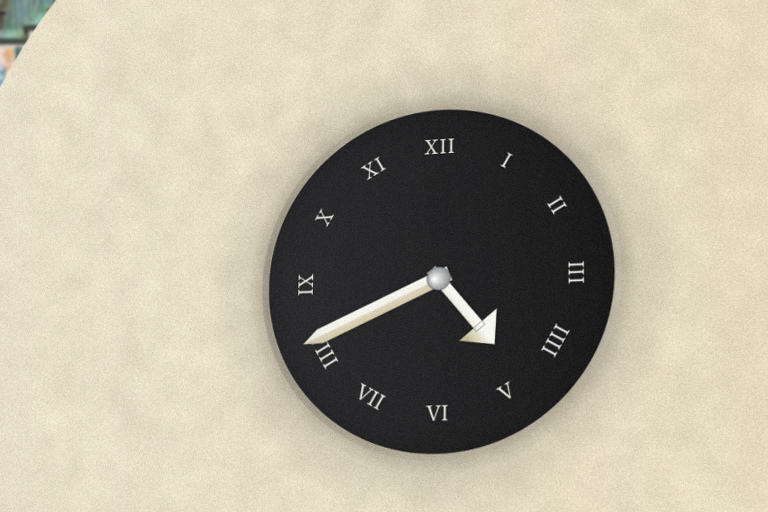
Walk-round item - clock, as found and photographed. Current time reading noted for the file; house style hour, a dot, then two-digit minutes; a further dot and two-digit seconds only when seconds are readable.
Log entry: 4.41
